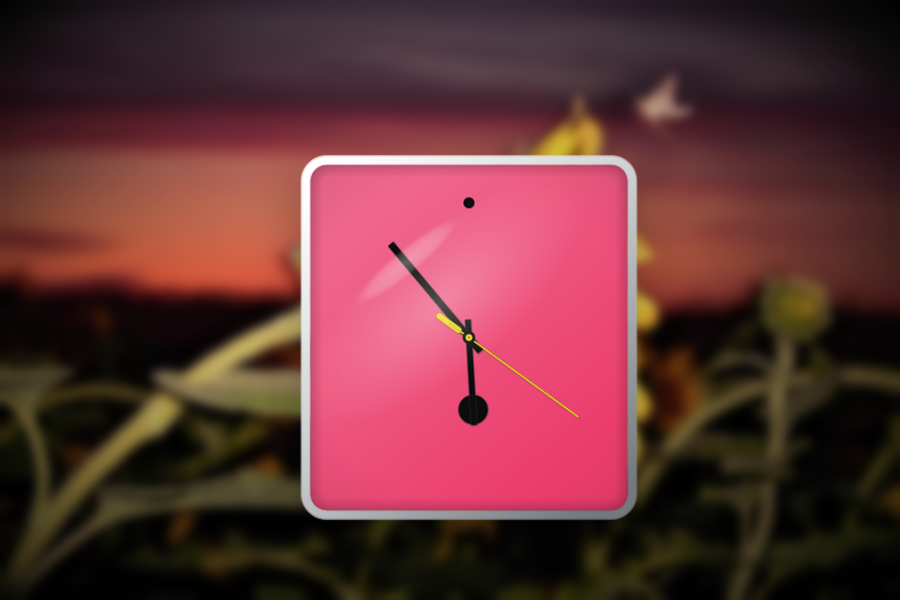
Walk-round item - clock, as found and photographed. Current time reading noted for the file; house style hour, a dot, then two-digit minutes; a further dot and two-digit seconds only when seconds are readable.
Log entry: 5.53.21
